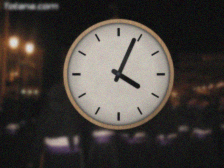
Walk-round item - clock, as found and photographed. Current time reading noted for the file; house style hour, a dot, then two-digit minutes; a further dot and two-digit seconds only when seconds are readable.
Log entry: 4.04
